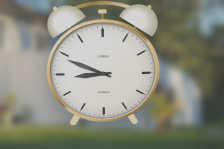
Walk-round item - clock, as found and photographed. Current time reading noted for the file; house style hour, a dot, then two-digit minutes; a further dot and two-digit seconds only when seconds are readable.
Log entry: 8.49
